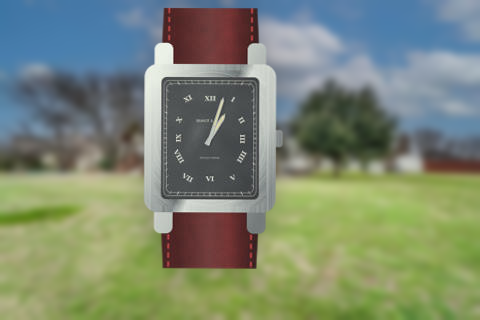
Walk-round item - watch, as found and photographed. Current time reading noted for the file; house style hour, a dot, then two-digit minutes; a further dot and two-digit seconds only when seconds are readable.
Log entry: 1.03
